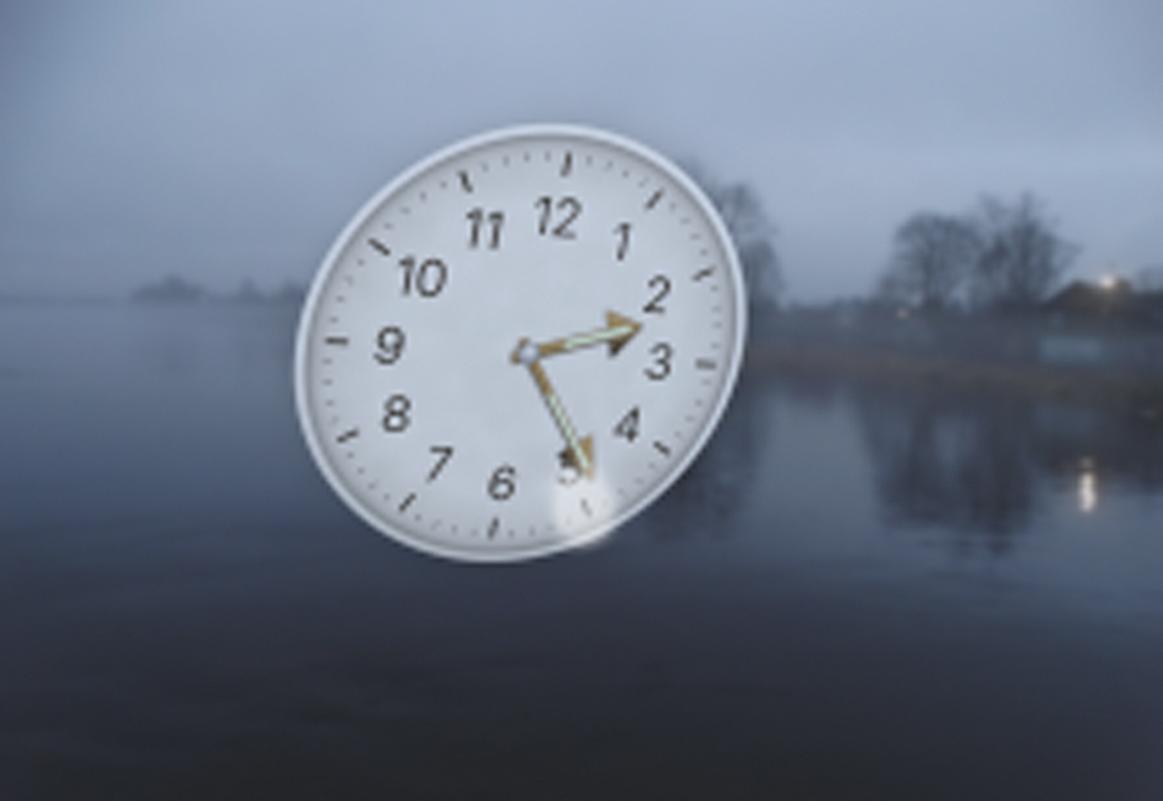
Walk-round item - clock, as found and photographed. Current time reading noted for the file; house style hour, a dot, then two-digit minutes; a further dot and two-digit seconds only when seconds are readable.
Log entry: 2.24
